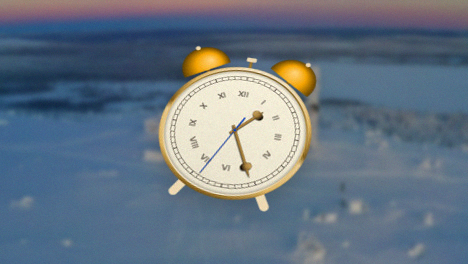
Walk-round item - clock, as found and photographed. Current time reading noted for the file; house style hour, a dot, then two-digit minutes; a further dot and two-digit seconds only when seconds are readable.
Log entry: 1.25.34
